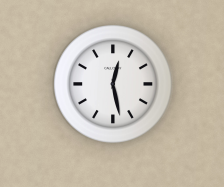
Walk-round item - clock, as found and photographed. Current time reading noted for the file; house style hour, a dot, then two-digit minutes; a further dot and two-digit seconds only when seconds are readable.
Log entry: 12.28
